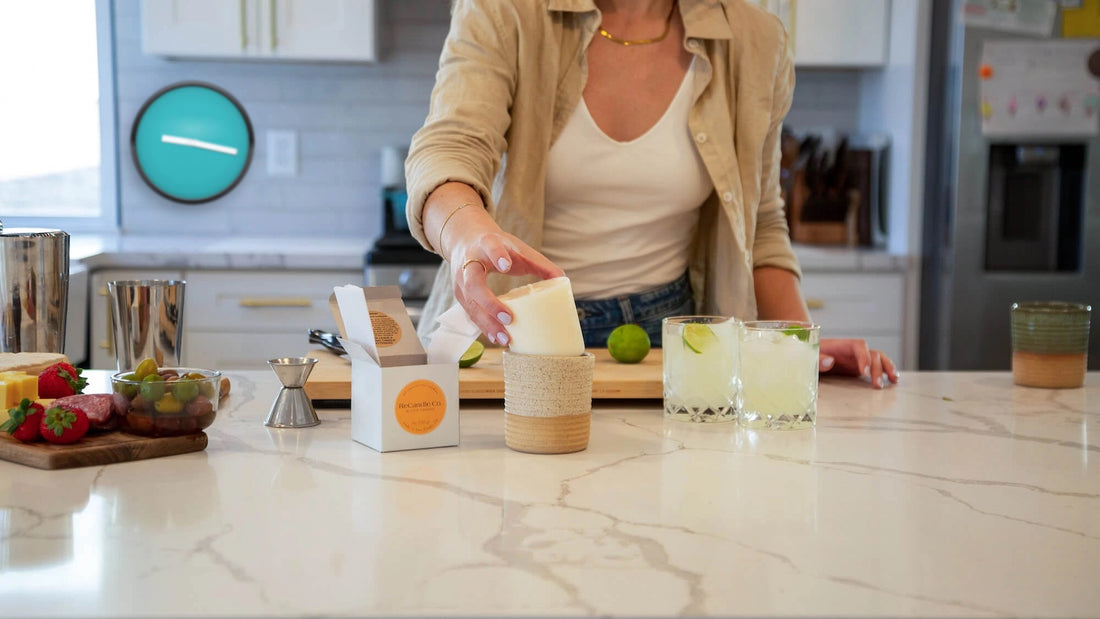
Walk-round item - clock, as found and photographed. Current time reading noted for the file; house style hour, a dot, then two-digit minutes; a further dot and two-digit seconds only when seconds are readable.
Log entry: 9.17
